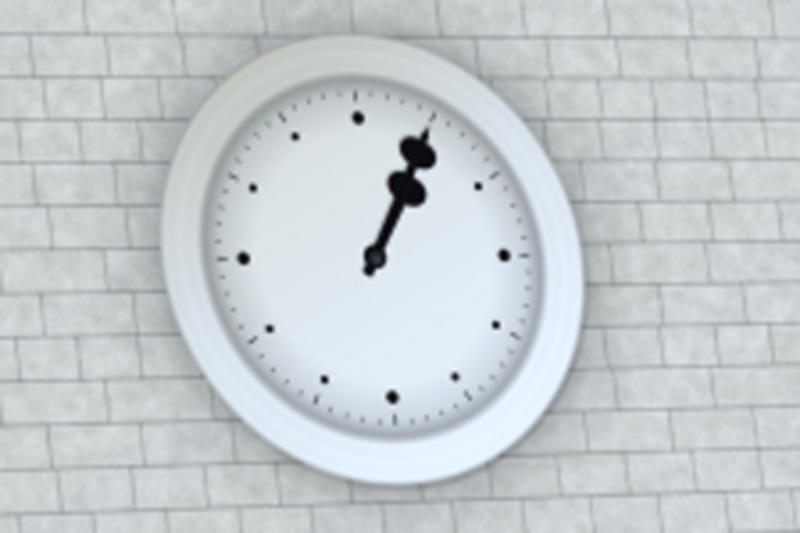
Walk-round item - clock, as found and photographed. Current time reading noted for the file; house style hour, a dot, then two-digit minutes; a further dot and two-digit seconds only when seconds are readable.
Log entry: 1.05
